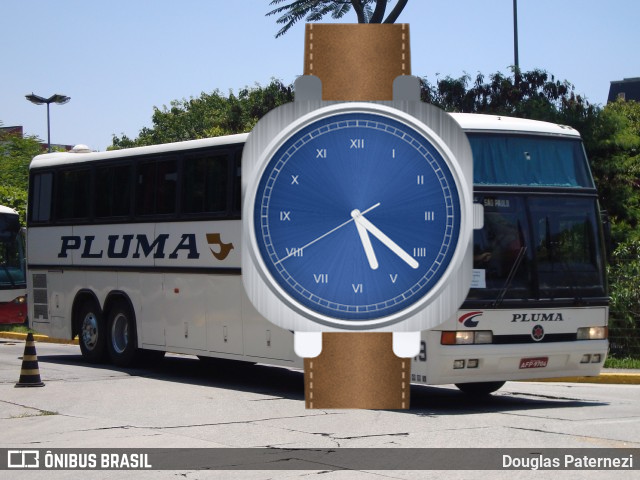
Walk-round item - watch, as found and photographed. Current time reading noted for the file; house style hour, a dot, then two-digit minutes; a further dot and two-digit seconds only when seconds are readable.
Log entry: 5.21.40
